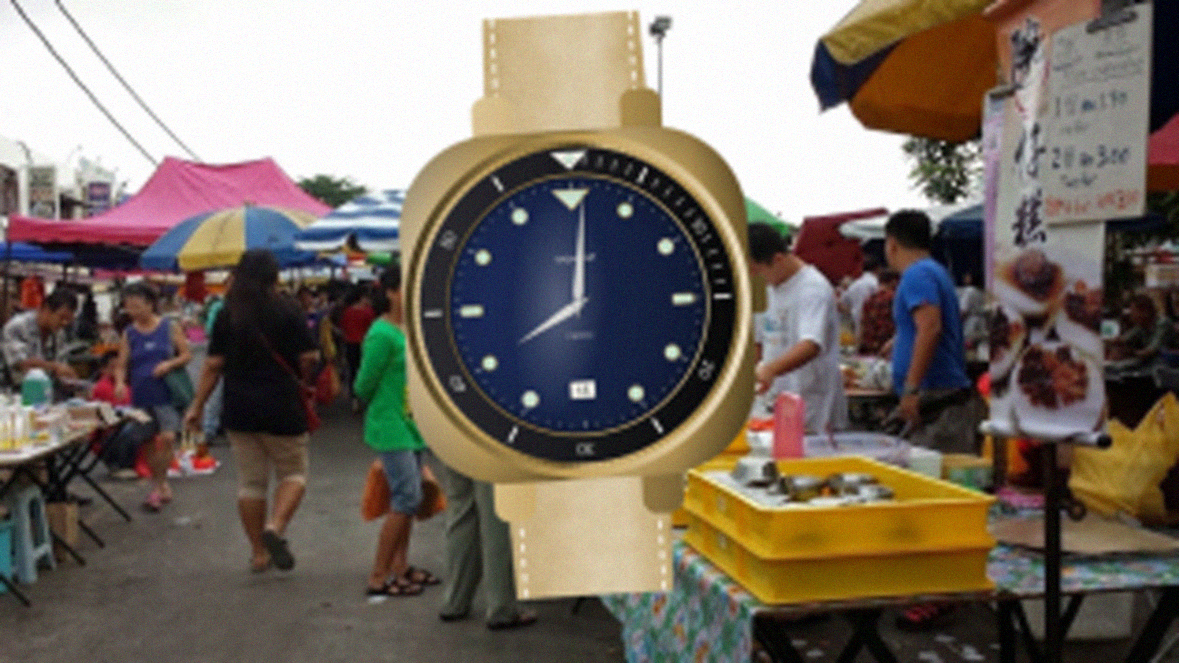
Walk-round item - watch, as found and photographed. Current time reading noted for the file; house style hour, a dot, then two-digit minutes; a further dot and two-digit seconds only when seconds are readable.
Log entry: 8.01
